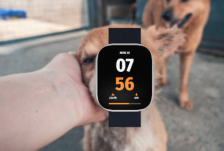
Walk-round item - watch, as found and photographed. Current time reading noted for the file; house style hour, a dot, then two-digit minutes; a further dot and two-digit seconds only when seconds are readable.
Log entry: 7.56
